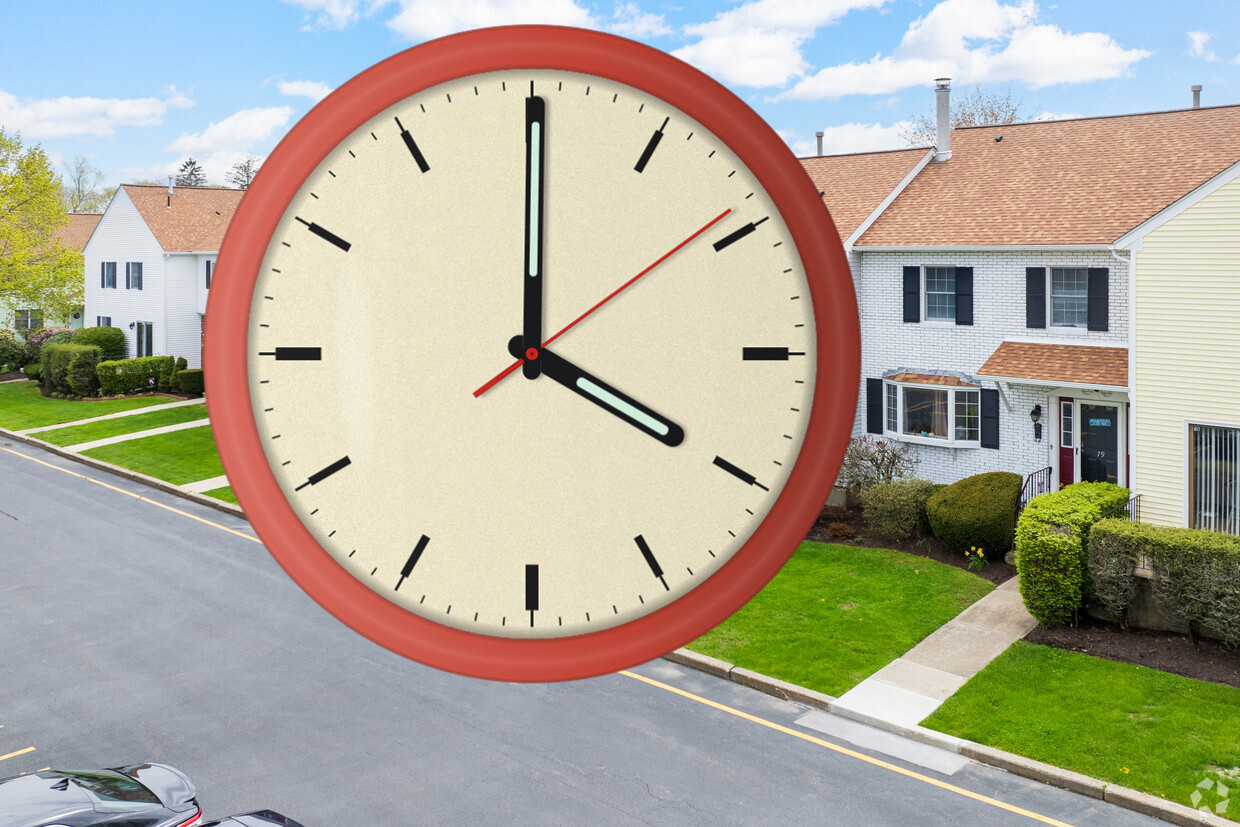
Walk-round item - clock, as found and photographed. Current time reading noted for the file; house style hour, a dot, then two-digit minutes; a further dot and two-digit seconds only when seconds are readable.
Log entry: 4.00.09
